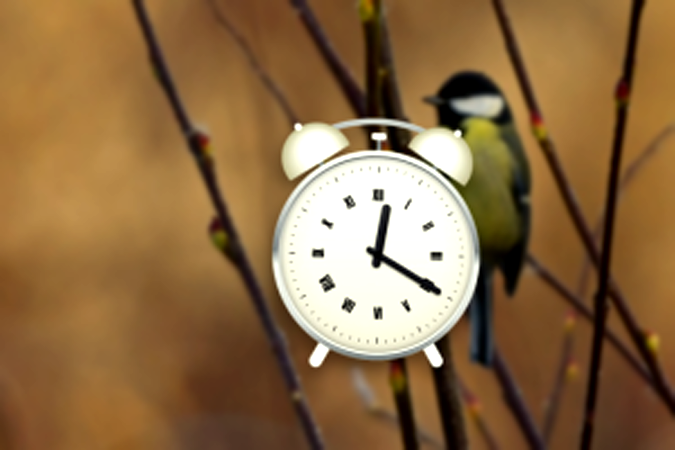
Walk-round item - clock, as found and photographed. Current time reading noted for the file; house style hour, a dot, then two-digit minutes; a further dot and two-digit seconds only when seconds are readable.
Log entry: 12.20
